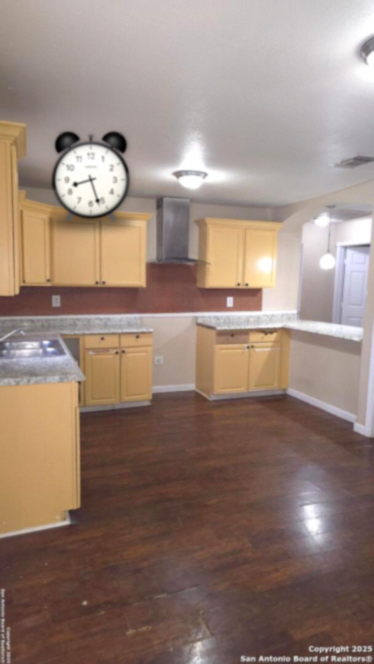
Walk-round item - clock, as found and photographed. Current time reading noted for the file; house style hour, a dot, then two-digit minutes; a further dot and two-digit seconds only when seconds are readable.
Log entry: 8.27
